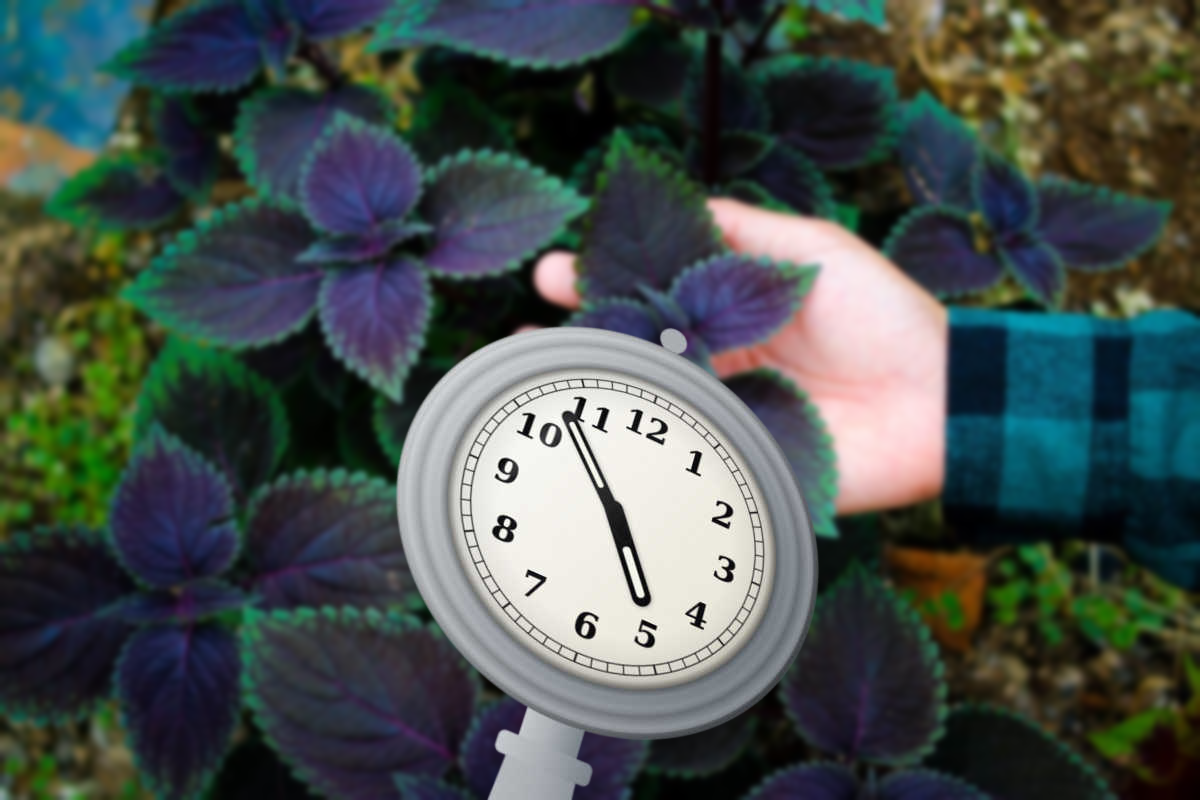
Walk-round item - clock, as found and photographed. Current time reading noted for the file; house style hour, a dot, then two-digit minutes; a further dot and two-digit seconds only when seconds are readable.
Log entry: 4.53
